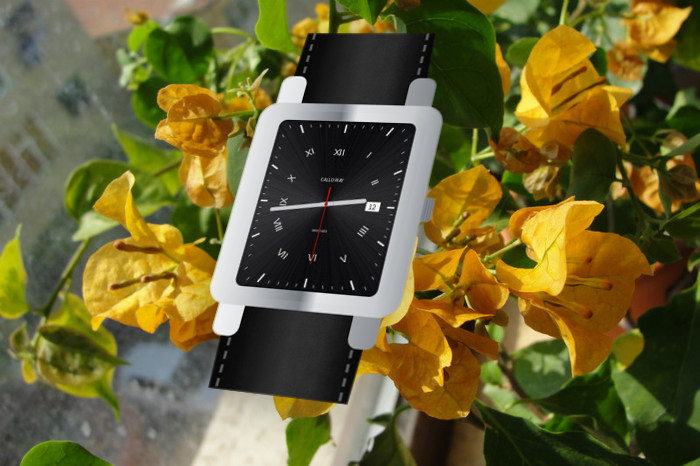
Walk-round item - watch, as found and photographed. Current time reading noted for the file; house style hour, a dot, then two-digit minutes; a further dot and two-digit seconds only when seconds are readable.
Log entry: 2.43.30
